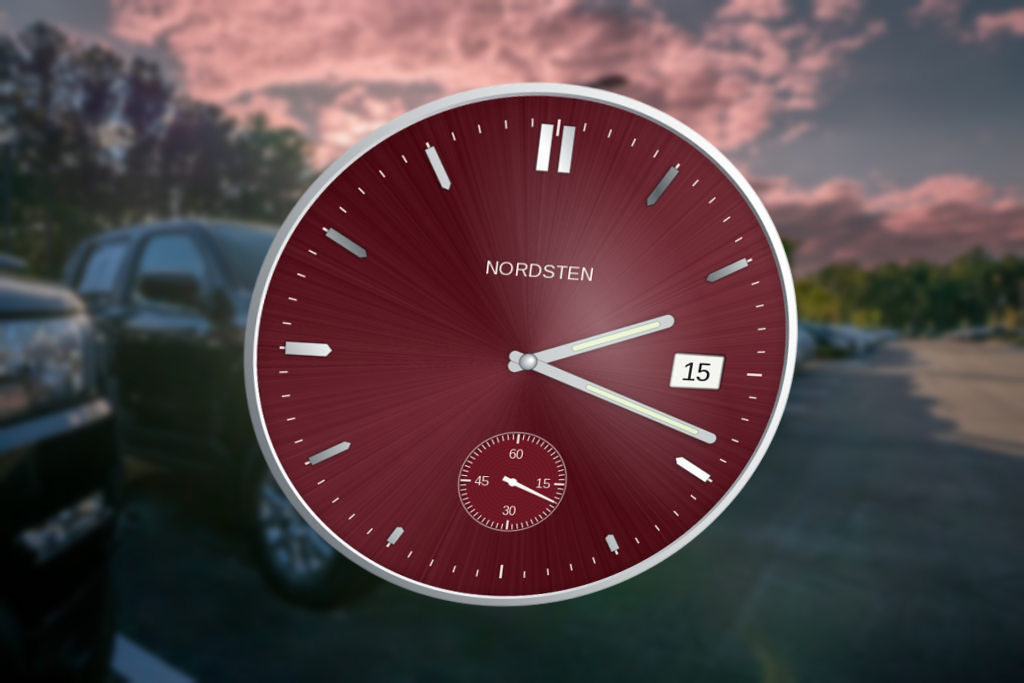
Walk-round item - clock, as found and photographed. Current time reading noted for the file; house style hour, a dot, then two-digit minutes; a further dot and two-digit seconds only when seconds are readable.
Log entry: 2.18.19
